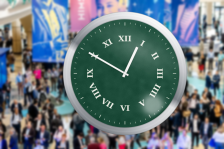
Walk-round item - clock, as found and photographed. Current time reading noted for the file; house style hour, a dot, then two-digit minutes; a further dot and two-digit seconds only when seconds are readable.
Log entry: 12.50
